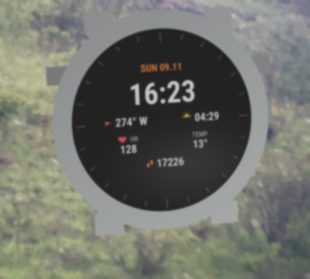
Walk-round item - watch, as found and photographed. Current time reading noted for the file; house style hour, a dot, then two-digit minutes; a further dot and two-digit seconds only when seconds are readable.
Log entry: 16.23
